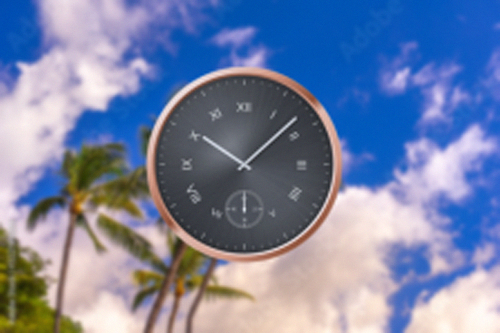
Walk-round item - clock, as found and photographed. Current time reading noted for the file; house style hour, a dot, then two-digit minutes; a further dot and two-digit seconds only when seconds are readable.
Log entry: 10.08
